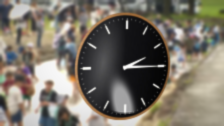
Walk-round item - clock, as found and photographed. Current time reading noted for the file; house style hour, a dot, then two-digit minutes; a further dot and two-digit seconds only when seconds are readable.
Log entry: 2.15
